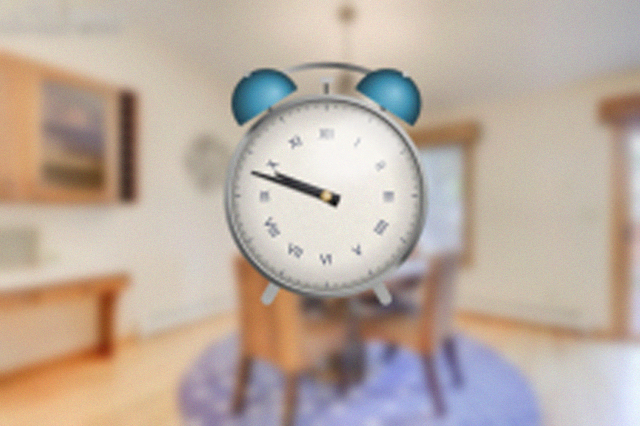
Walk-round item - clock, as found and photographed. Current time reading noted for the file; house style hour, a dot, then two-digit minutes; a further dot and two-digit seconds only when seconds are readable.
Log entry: 9.48
